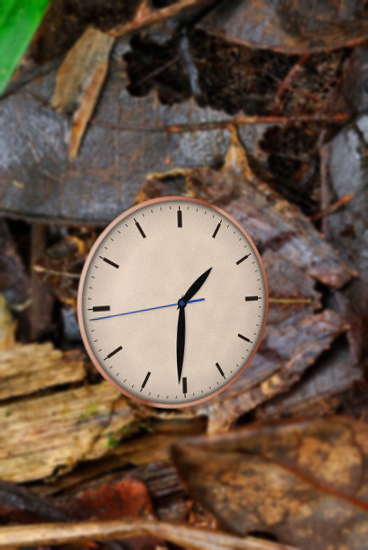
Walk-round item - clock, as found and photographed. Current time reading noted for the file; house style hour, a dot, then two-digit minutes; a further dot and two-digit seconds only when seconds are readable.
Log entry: 1.30.44
